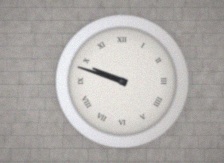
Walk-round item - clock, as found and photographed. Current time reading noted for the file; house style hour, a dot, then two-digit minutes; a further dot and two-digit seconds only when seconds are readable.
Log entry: 9.48
